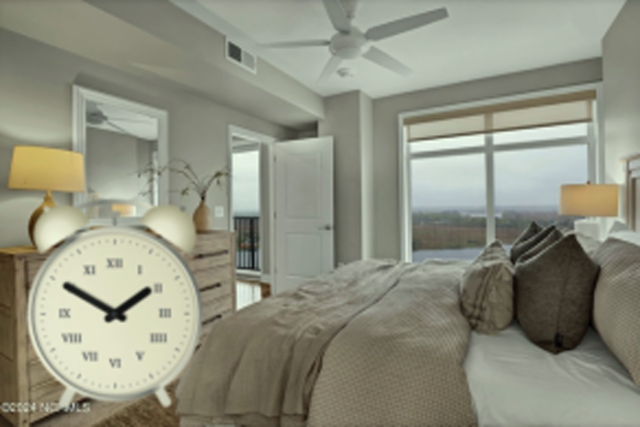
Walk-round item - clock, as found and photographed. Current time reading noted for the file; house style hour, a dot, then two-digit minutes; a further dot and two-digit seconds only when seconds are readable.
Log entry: 1.50
